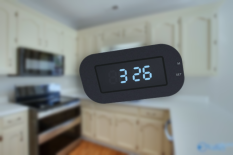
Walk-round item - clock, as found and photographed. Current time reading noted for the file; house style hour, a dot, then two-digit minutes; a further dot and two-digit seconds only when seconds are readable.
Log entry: 3.26
